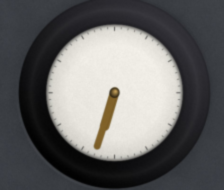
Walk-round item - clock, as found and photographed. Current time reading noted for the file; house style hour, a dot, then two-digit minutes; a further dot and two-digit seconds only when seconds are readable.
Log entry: 6.33
